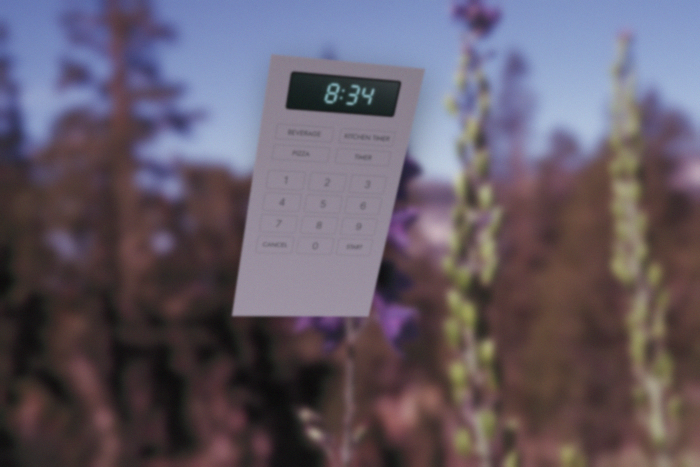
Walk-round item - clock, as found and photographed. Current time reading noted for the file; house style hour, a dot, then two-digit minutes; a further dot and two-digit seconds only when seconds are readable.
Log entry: 8.34
